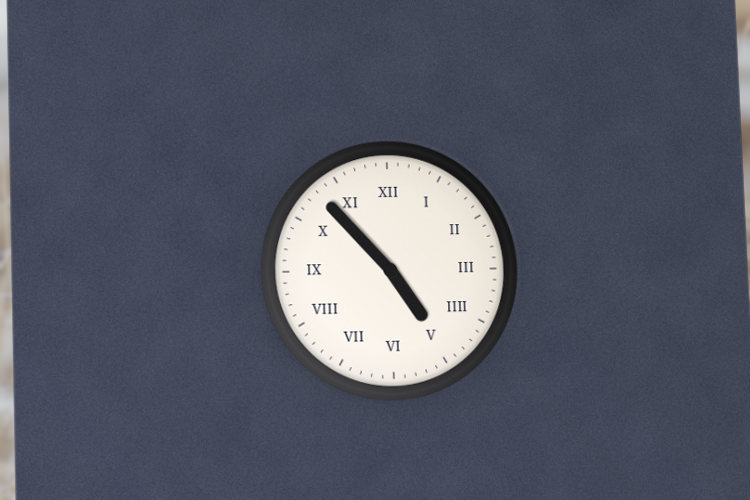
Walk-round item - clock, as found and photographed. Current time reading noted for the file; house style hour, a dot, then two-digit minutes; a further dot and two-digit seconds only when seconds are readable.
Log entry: 4.53
